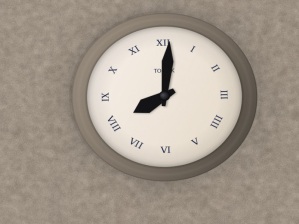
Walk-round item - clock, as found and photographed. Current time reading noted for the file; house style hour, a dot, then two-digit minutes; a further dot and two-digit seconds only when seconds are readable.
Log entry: 8.01
